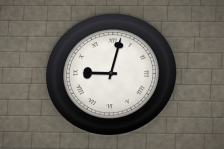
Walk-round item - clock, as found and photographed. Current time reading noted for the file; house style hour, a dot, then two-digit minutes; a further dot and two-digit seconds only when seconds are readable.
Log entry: 9.02
